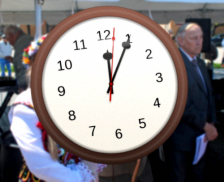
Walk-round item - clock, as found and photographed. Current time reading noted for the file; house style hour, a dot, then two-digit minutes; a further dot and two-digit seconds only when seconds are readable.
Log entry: 12.05.02
